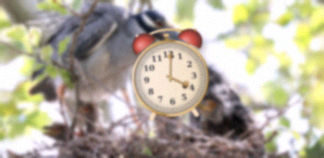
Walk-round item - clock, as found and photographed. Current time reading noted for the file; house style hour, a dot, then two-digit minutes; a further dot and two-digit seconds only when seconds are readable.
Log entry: 4.01
